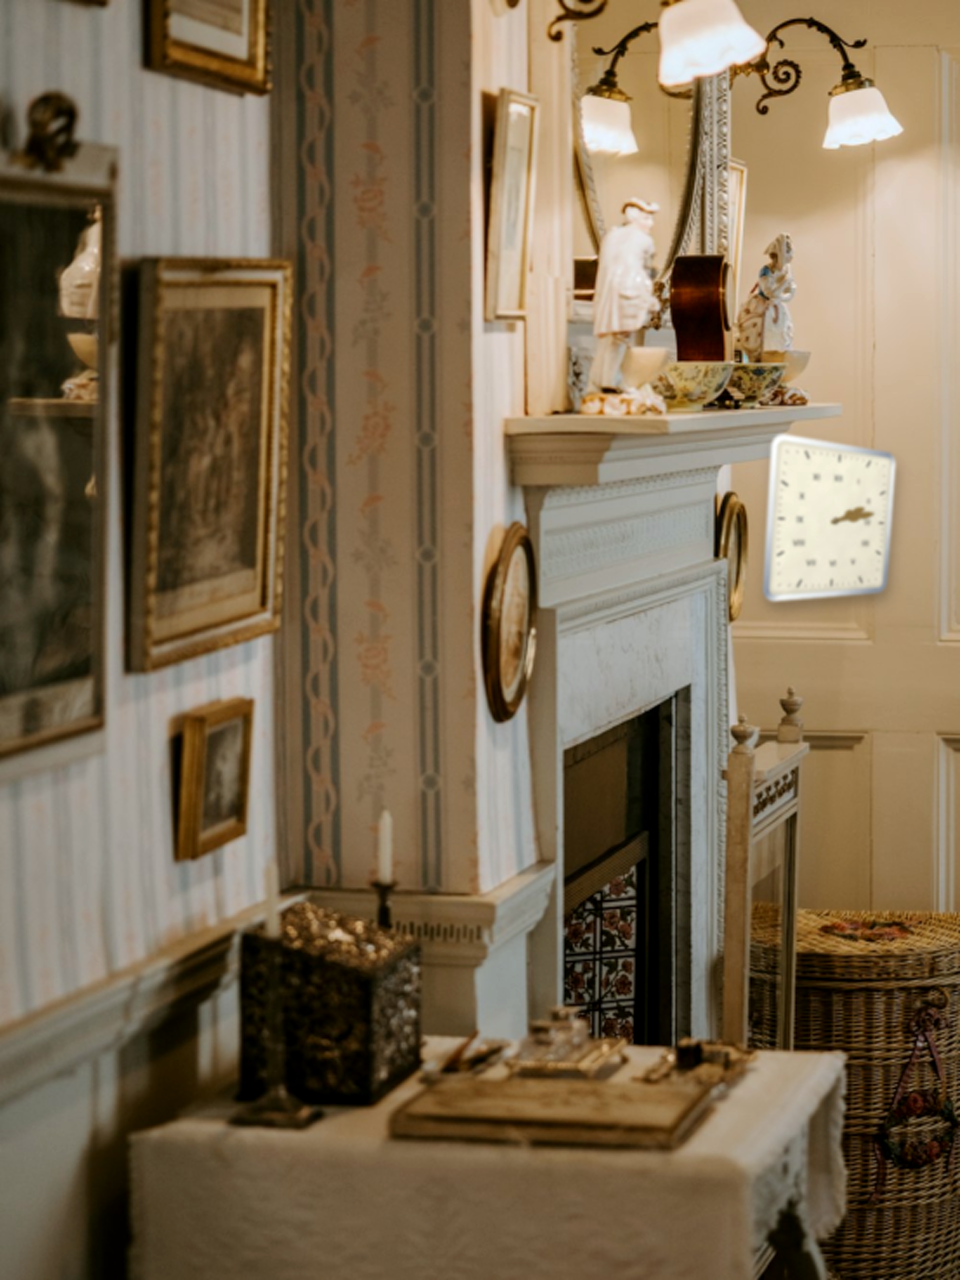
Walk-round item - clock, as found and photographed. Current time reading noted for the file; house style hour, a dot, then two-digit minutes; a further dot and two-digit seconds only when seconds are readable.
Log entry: 2.13
